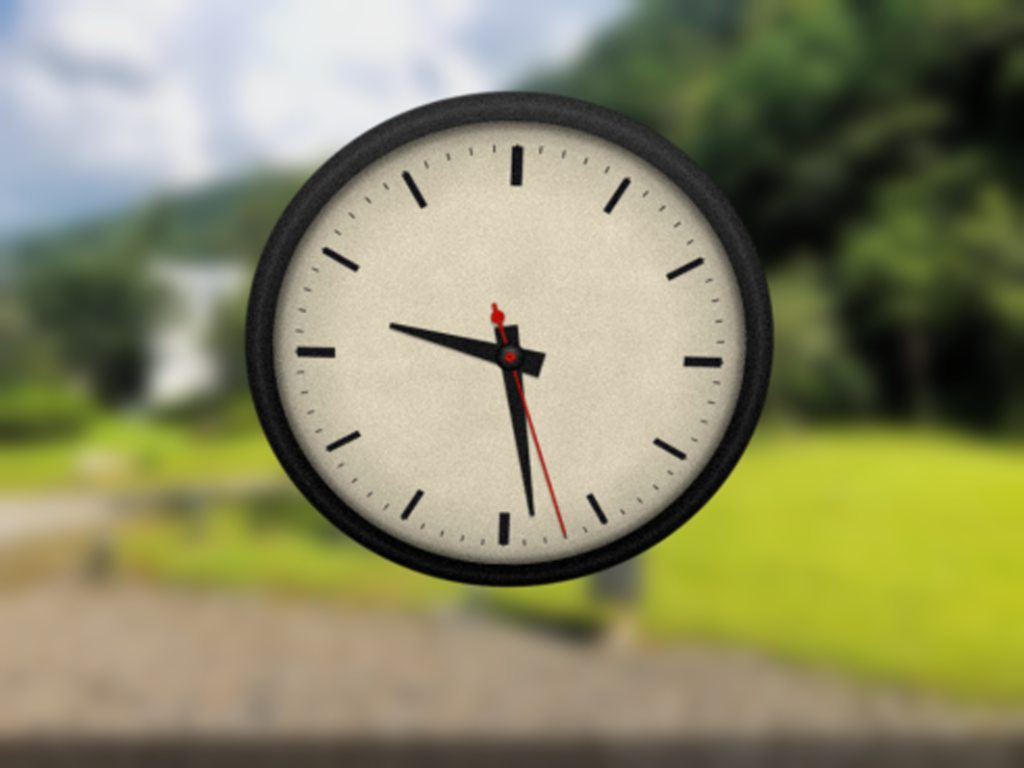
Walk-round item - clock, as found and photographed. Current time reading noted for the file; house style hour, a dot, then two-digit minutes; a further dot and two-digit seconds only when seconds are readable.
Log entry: 9.28.27
